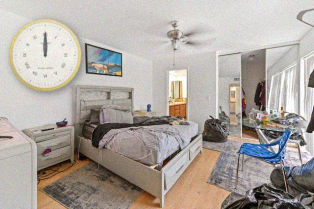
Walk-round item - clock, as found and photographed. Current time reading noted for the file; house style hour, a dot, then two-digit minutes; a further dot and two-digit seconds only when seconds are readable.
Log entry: 12.00
